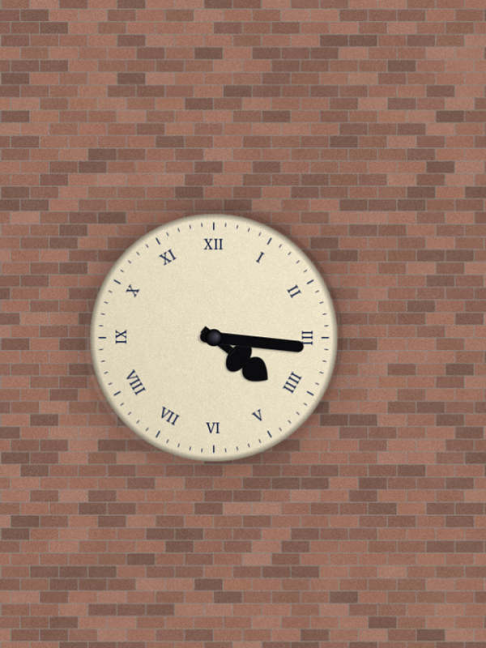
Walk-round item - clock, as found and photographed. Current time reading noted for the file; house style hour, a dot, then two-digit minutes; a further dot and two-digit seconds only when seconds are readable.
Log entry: 4.16
